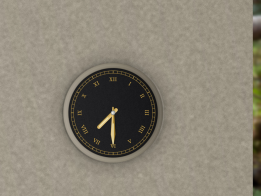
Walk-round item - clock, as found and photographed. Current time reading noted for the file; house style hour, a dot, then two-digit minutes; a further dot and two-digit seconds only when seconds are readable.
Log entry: 7.30
